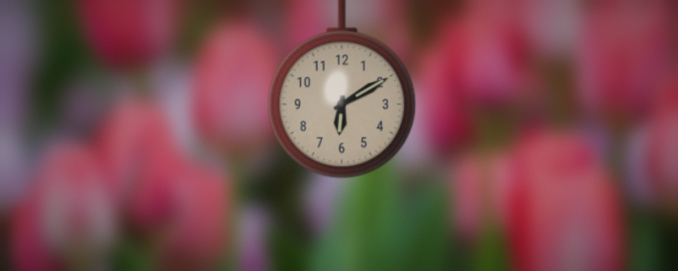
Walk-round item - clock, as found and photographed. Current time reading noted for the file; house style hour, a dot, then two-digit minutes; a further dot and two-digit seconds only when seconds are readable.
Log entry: 6.10
